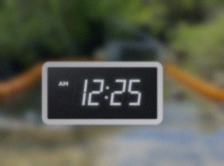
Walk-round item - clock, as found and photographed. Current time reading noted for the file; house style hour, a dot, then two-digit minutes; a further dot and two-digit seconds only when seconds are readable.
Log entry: 12.25
